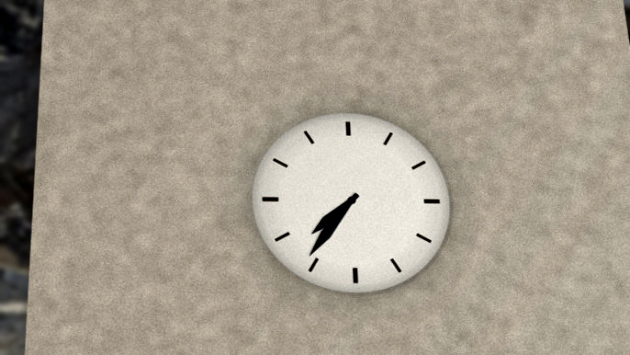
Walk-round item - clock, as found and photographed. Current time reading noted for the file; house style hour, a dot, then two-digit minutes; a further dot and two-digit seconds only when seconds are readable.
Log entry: 7.36
